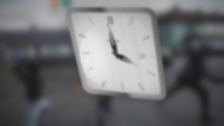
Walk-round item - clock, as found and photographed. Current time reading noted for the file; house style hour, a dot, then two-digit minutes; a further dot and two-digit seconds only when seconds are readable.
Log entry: 3.59
